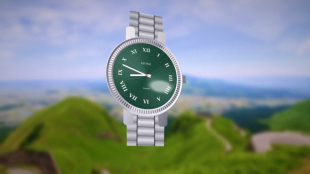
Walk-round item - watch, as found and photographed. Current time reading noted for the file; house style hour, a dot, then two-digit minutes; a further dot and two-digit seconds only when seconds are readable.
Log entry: 8.48
